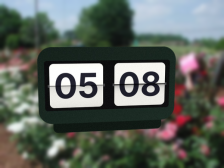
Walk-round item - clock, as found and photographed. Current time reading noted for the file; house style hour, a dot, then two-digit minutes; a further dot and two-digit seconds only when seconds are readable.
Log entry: 5.08
